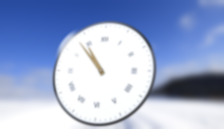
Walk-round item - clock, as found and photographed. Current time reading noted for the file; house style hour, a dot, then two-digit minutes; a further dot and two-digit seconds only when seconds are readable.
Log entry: 10.53
